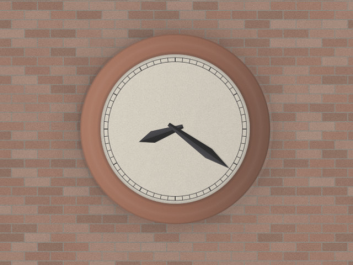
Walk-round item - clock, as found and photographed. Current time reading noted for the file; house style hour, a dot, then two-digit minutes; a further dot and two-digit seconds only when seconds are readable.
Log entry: 8.21
